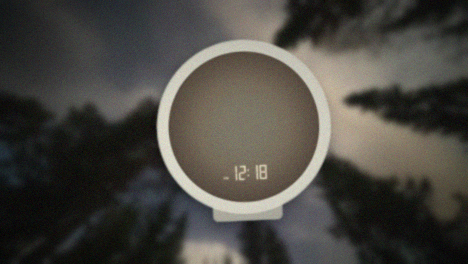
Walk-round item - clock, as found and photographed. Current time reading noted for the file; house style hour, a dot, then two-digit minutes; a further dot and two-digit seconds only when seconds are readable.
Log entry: 12.18
